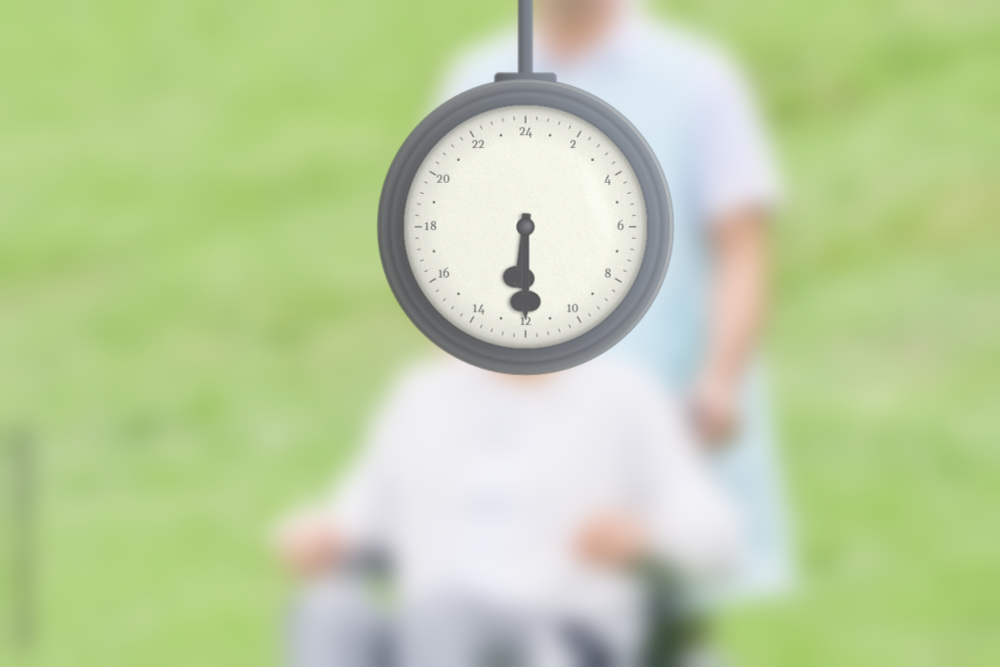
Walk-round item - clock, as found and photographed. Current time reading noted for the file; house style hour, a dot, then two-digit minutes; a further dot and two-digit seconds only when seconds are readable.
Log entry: 12.30
